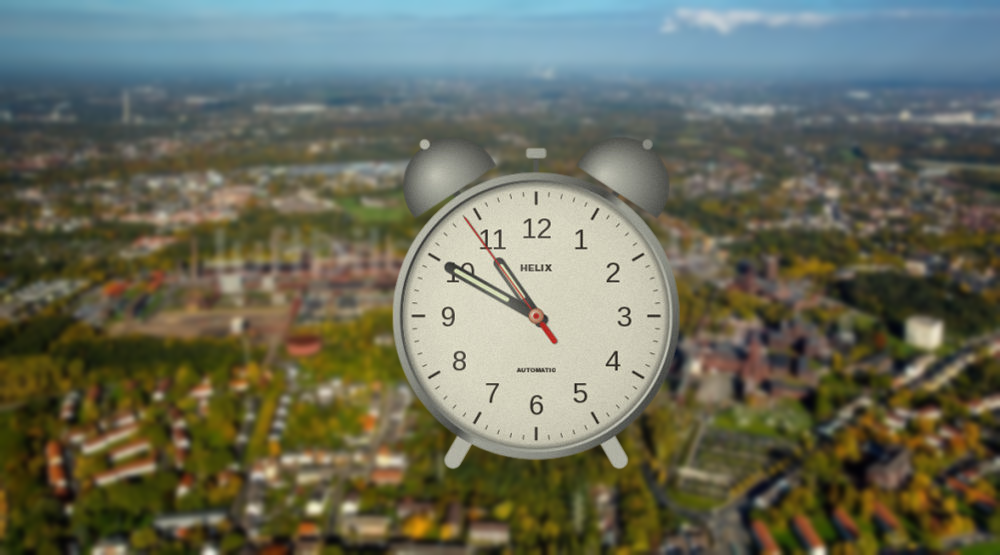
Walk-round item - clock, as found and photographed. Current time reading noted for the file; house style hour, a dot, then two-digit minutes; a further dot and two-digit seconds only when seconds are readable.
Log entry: 10.49.54
